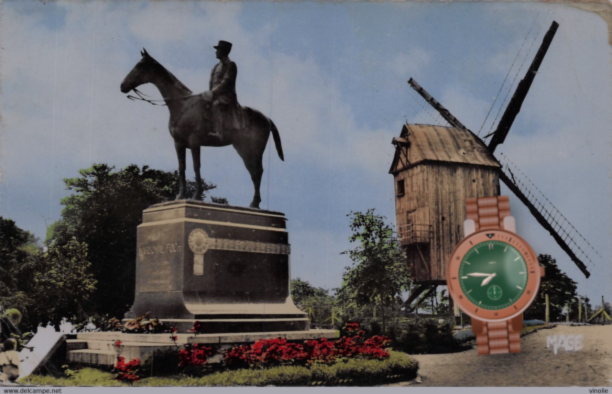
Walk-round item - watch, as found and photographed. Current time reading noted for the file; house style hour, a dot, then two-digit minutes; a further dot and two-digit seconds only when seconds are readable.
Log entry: 7.46
